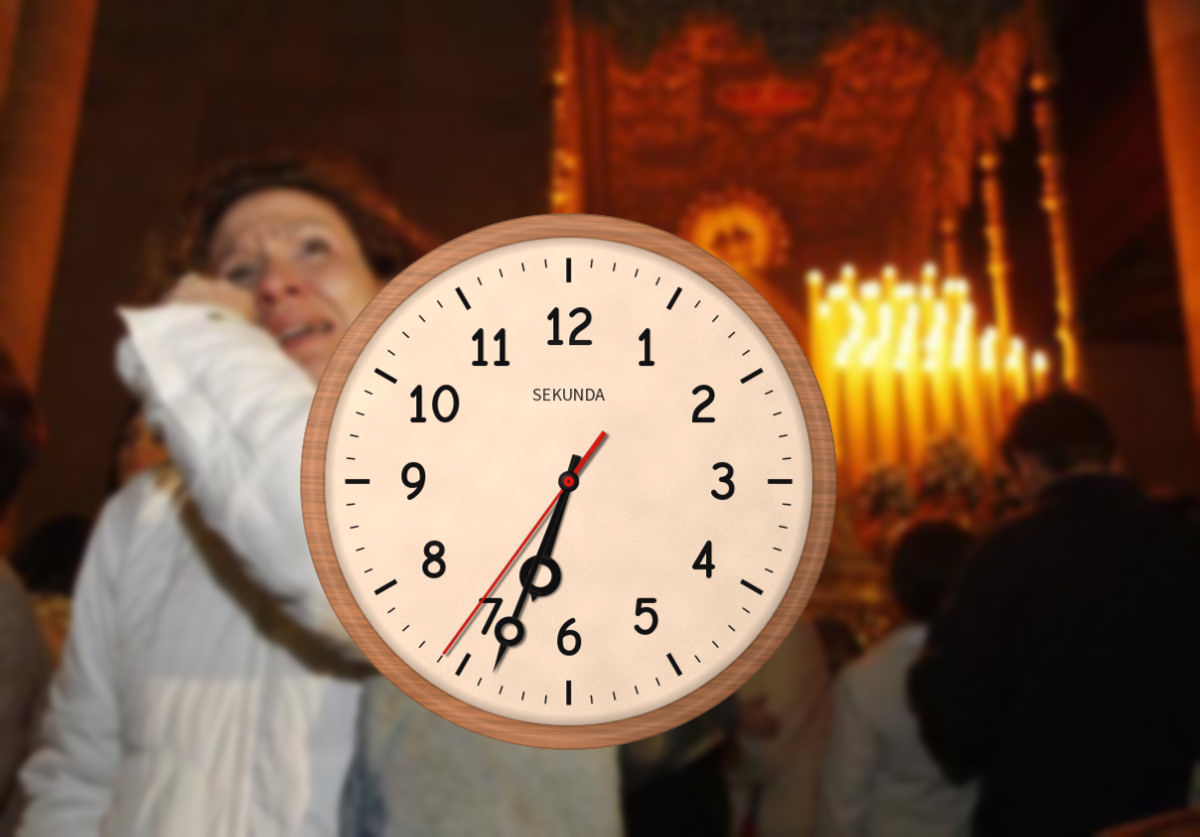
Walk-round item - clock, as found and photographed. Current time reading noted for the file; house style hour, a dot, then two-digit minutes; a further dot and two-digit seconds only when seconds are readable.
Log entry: 6.33.36
